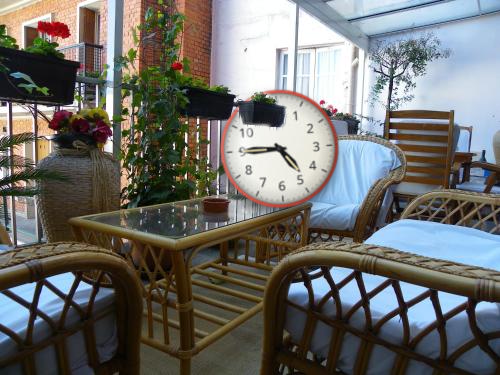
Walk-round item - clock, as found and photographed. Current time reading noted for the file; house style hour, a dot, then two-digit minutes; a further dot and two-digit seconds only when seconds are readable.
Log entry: 4.45
